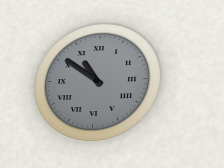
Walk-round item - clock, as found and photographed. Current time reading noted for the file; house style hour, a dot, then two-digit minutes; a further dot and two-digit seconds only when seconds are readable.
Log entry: 10.51
